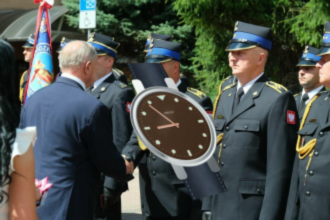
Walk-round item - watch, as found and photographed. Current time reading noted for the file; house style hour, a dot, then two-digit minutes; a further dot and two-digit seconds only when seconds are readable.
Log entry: 8.54
